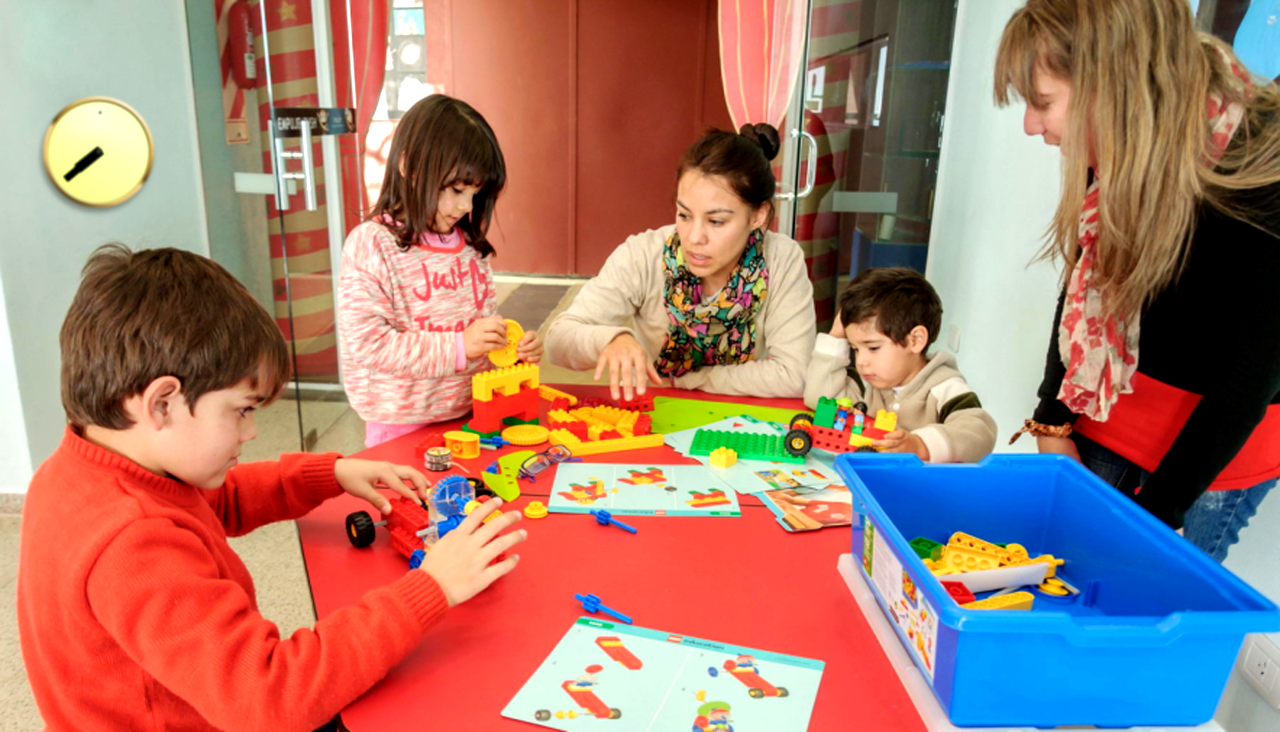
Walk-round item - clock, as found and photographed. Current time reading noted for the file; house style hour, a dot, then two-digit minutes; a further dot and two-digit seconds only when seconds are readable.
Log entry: 7.38
